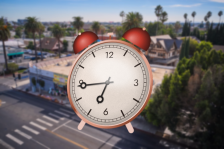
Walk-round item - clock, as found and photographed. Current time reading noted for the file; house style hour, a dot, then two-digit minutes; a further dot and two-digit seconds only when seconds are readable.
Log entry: 6.44
